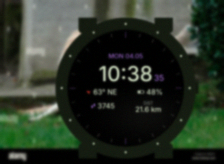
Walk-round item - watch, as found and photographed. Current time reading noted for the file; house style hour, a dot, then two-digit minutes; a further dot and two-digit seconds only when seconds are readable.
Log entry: 10.38
